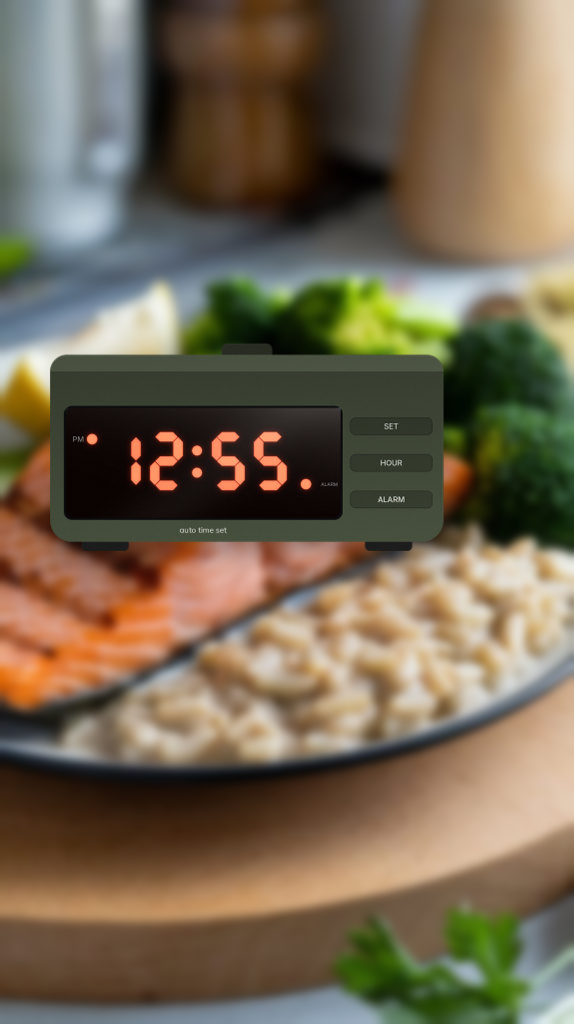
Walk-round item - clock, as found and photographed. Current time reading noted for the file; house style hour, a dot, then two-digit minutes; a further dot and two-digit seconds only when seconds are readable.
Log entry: 12.55
